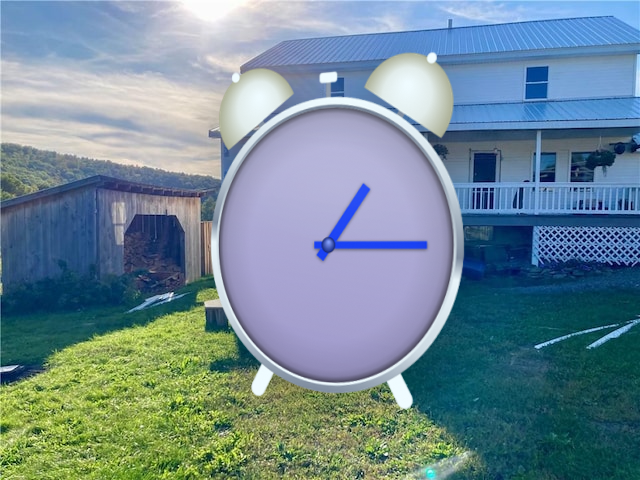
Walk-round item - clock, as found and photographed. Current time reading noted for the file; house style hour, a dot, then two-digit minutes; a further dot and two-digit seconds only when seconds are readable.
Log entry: 1.15
